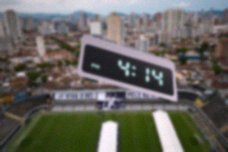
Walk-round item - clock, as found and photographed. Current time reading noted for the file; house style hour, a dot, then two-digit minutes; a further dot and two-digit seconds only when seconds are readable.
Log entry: 4.14
